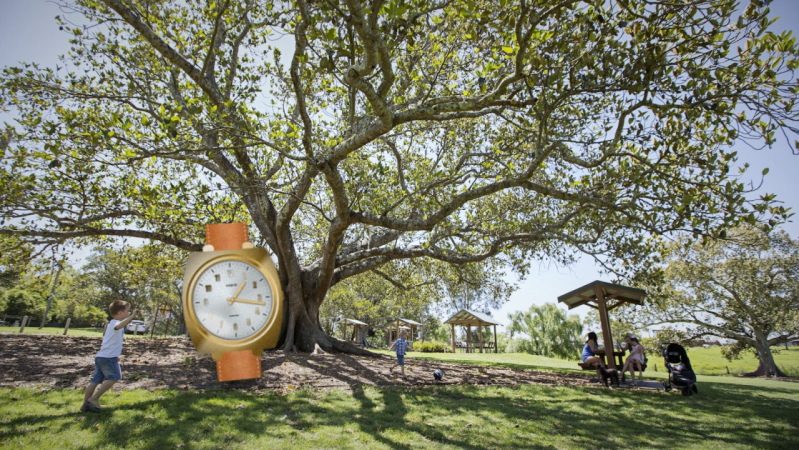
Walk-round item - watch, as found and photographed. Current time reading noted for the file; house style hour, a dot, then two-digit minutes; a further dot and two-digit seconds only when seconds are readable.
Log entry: 1.17
